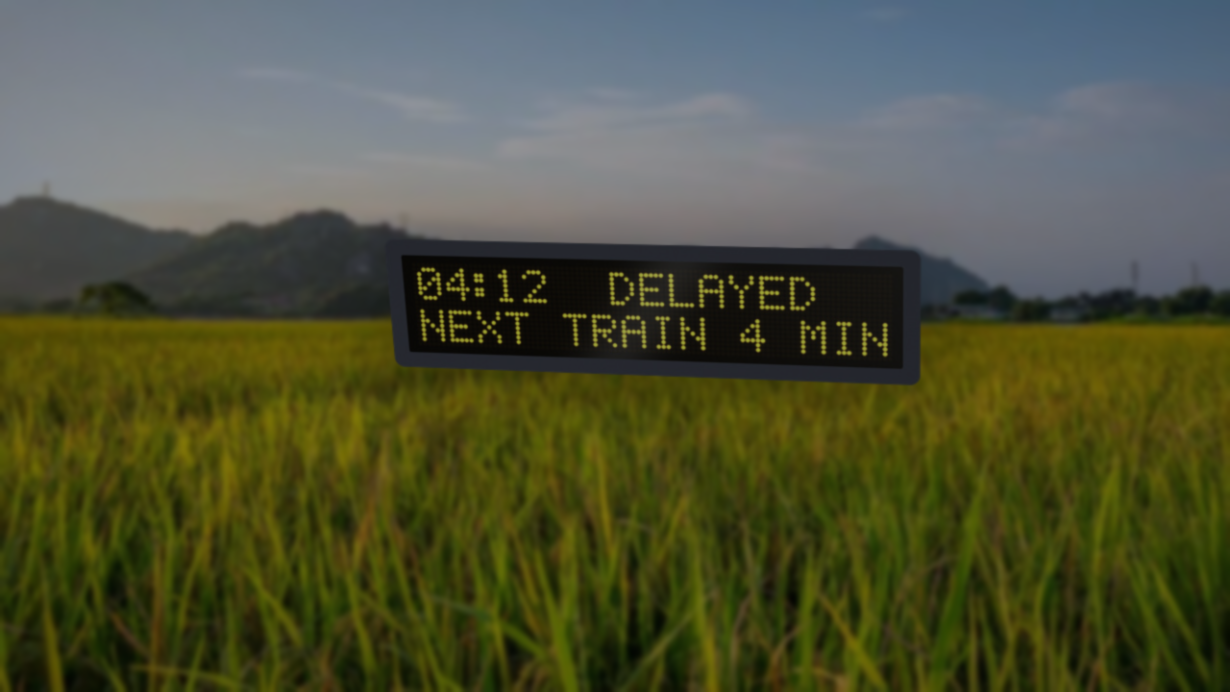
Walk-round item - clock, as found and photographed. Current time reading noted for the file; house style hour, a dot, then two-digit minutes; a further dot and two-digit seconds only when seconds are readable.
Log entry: 4.12
